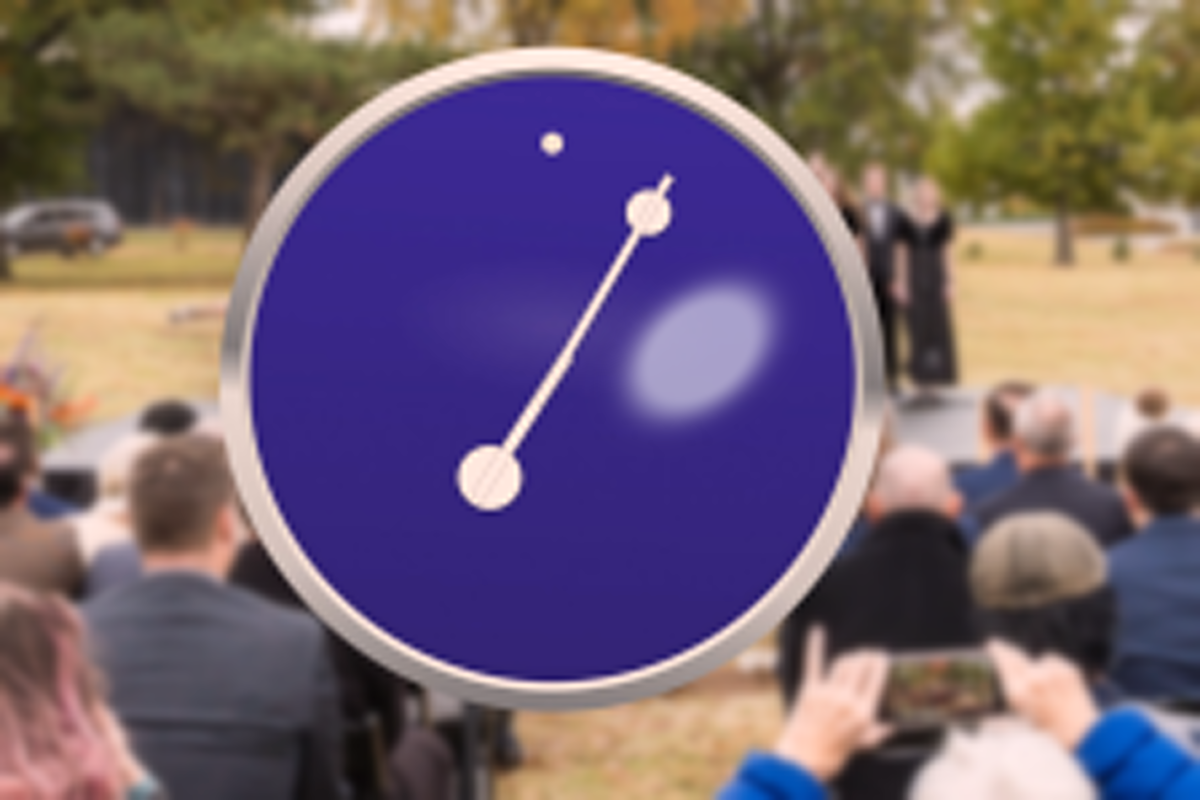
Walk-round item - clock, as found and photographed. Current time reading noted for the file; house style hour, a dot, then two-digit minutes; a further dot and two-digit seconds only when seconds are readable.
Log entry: 7.05
